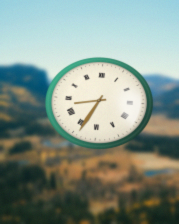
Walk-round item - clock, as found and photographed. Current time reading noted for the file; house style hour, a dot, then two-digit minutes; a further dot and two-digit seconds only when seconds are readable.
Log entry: 8.34
